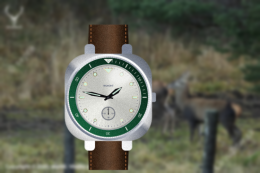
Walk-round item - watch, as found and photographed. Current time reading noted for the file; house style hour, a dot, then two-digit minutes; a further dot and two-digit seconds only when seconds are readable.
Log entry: 1.47
